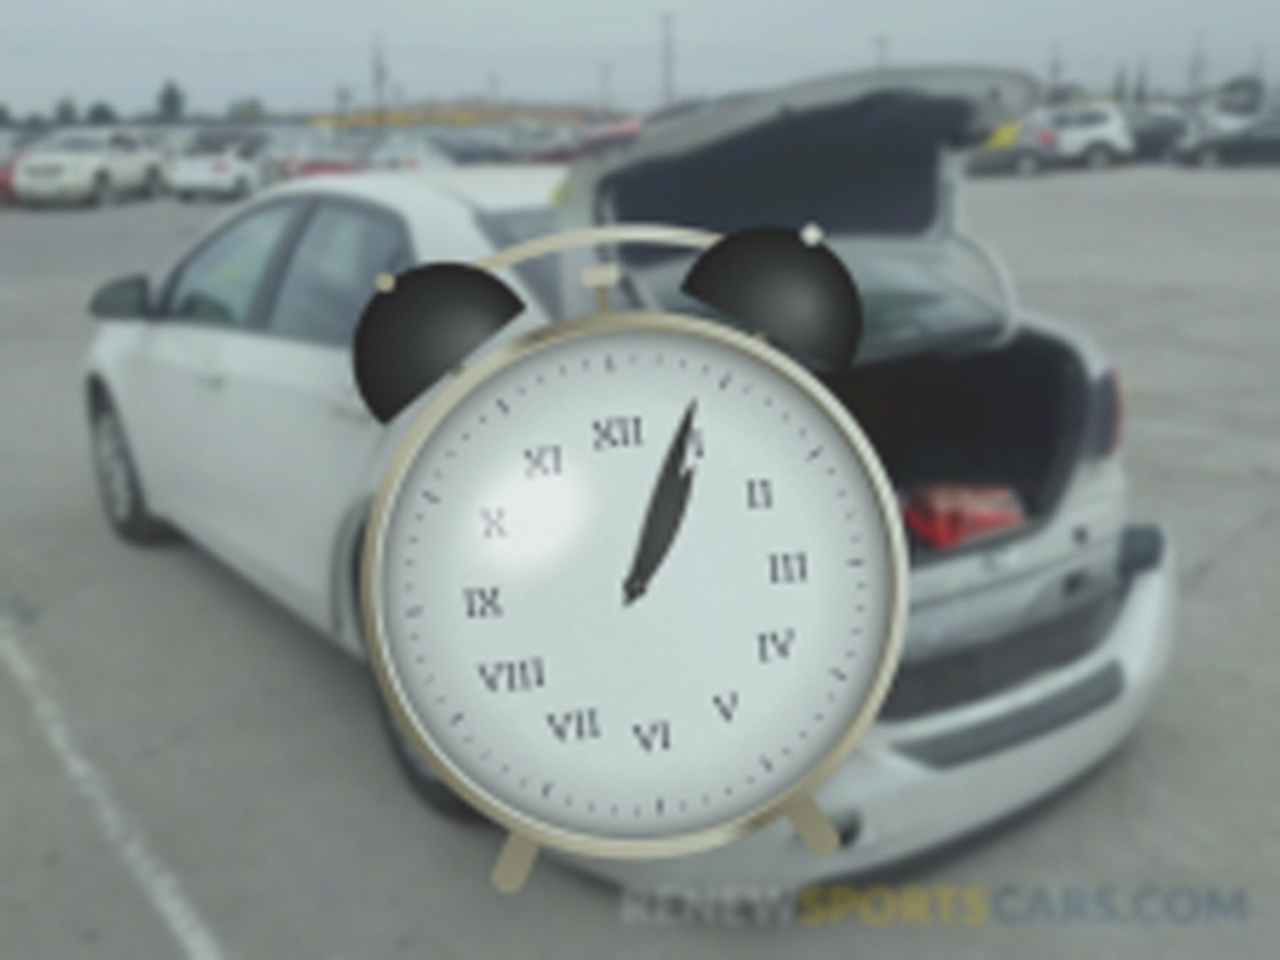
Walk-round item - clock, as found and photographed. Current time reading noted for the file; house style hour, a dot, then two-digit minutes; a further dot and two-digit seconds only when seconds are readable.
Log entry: 1.04
